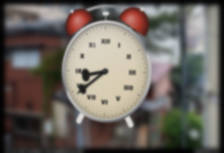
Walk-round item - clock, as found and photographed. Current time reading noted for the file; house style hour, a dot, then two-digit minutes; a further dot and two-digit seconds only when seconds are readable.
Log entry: 8.39
